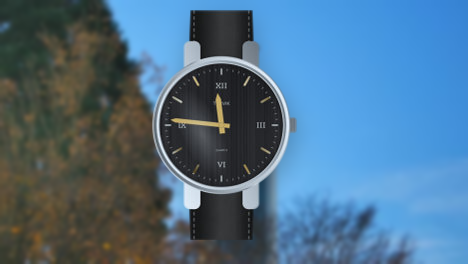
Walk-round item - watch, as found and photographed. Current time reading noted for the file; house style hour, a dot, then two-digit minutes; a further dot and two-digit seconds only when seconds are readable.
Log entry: 11.46
